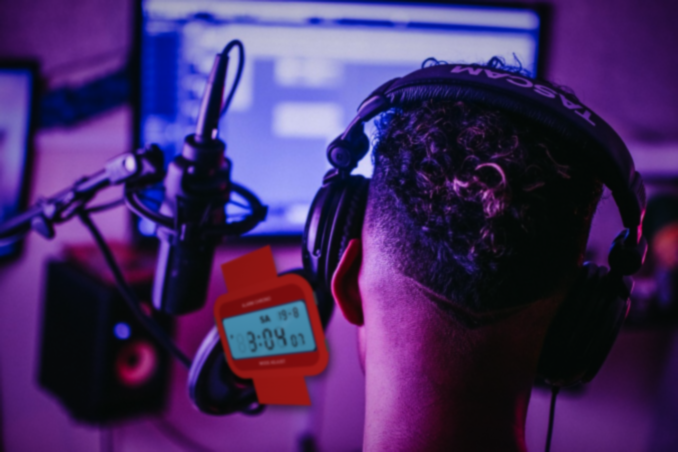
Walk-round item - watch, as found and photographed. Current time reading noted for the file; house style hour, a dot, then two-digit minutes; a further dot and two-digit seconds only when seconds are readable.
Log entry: 3.04
